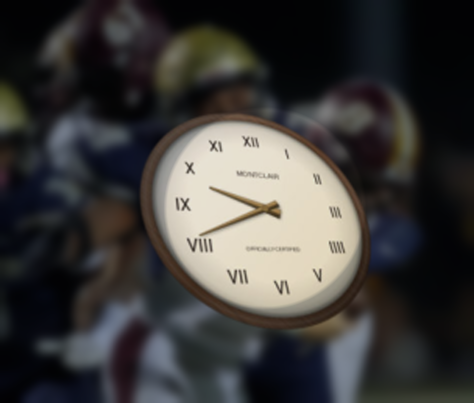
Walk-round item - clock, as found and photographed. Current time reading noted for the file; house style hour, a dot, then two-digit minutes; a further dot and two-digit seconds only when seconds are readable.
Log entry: 9.41
